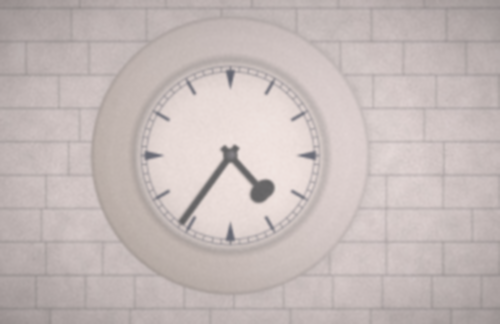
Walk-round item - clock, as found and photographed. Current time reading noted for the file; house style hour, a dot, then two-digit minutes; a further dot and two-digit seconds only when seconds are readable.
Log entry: 4.36
